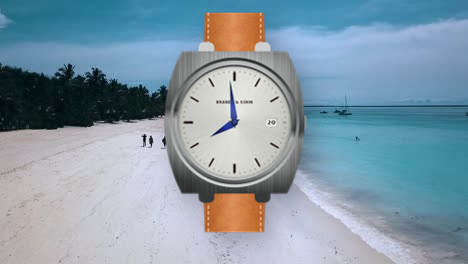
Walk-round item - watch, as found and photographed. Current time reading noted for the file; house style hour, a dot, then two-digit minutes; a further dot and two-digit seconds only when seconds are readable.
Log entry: 7.59
